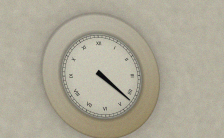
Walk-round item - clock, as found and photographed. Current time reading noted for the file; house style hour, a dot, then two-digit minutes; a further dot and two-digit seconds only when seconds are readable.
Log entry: 4.22
